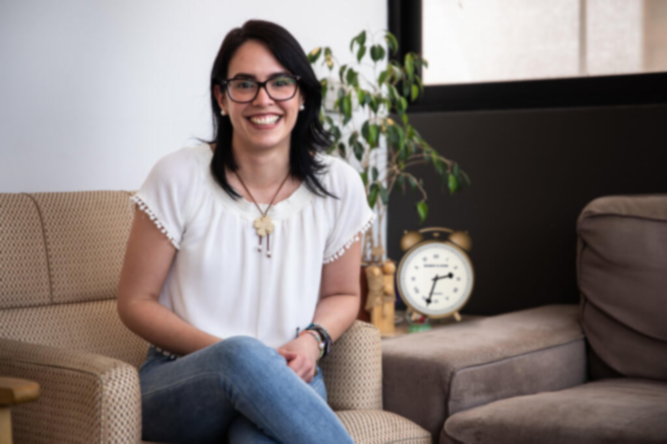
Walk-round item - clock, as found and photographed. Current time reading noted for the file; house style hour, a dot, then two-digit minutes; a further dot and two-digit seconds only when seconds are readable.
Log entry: 2.33
